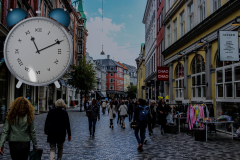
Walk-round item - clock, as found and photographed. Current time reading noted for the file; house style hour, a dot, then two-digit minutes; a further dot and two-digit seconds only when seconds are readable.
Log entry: 11.11
